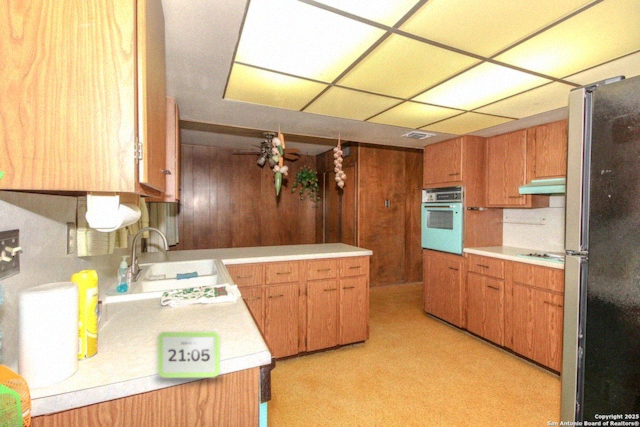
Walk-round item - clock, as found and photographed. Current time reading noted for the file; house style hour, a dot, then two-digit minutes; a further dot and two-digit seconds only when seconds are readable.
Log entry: 21.05
